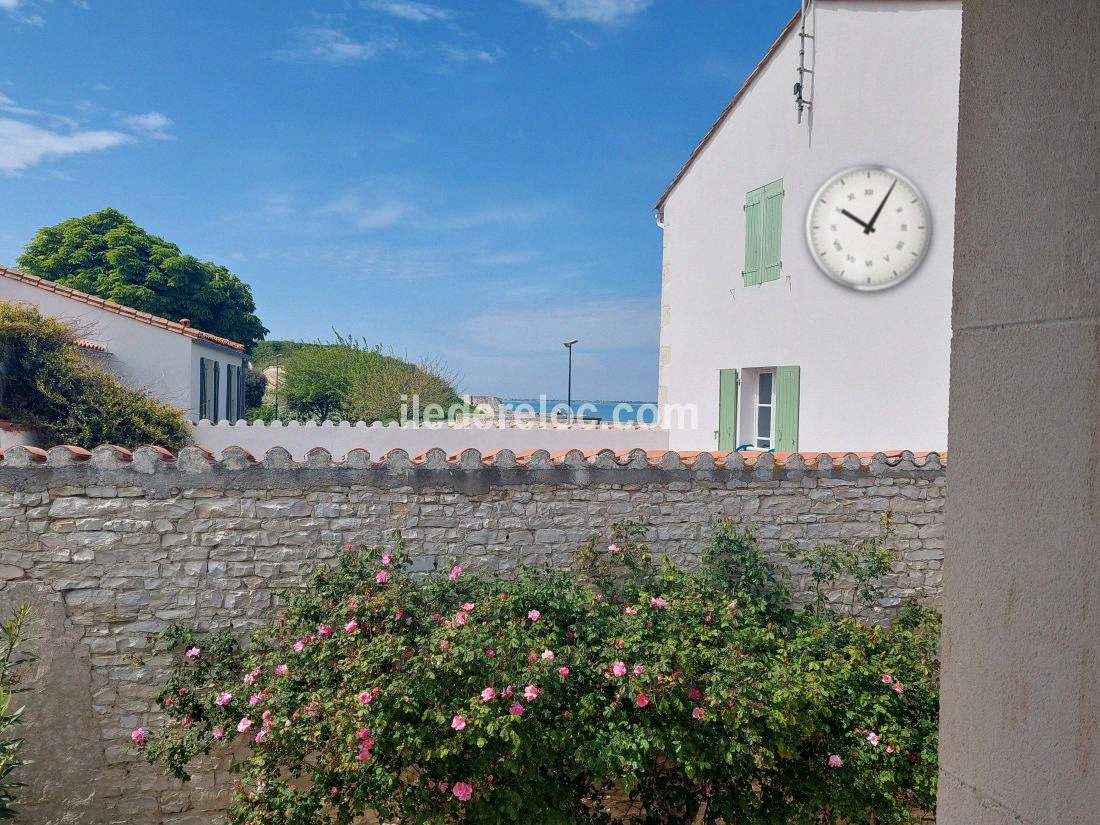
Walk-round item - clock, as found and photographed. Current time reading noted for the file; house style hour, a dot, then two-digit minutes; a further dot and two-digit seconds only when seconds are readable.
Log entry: 10.05
